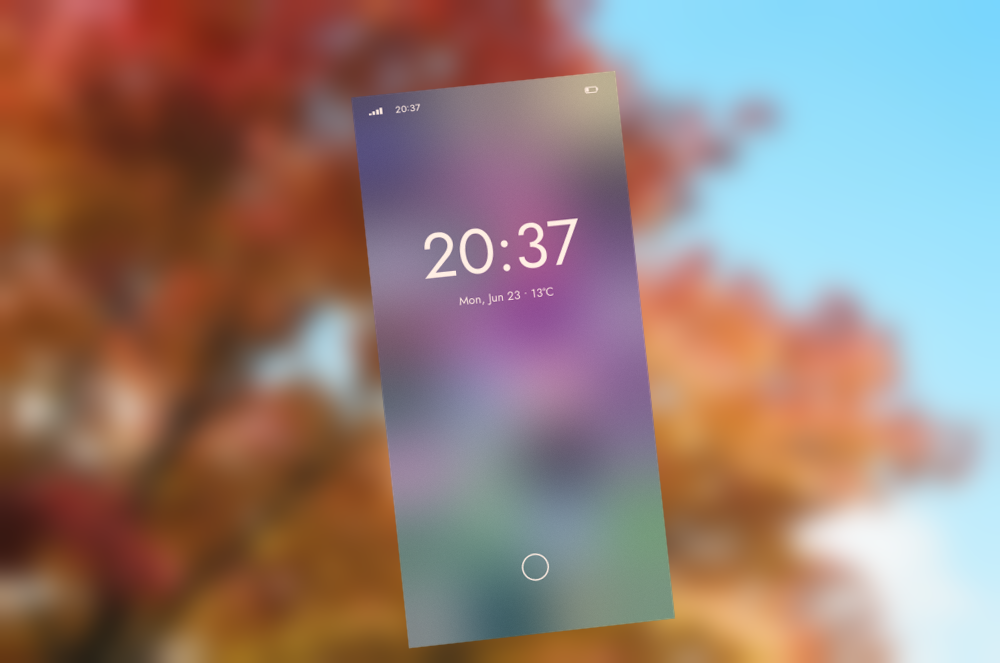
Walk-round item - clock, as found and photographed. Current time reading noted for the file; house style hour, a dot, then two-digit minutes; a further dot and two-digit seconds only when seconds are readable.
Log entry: 20.37
